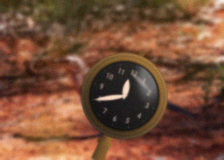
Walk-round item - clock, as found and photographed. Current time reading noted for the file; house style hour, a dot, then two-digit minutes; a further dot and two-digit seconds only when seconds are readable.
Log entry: 11.40
